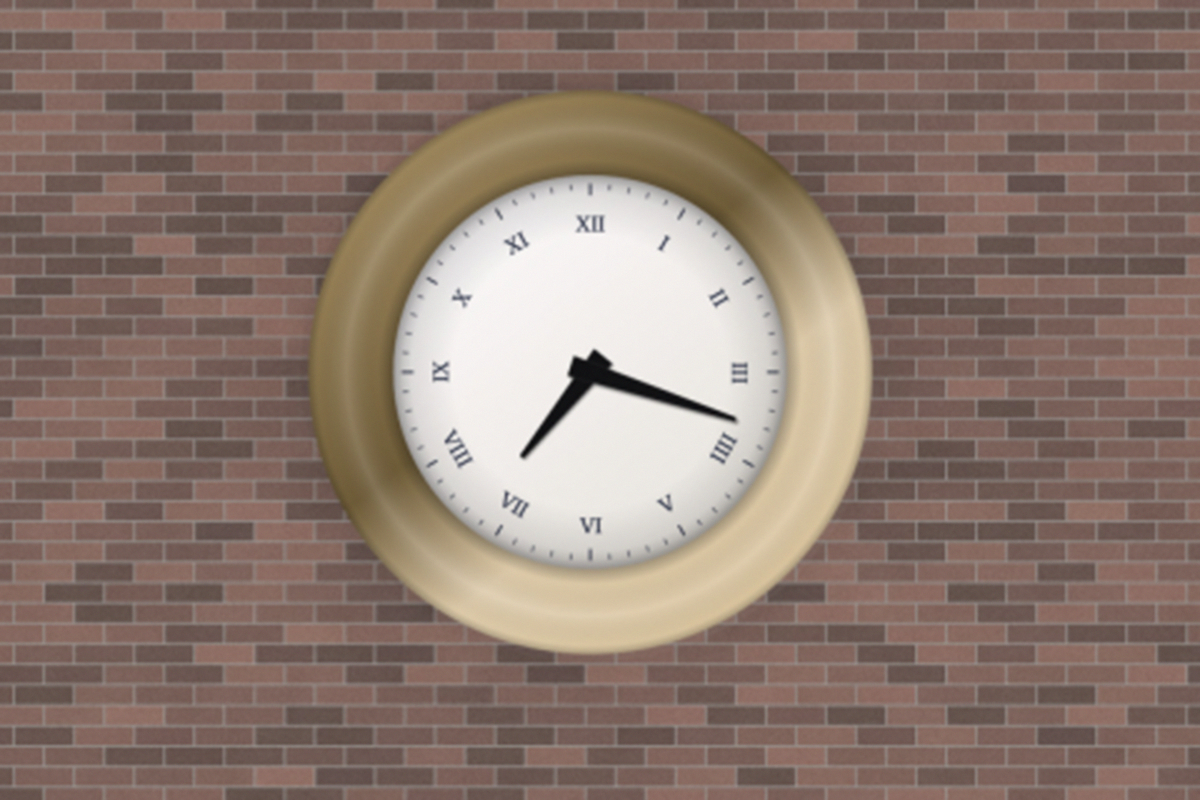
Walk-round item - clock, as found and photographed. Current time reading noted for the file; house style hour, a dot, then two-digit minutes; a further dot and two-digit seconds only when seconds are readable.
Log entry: 7.18
